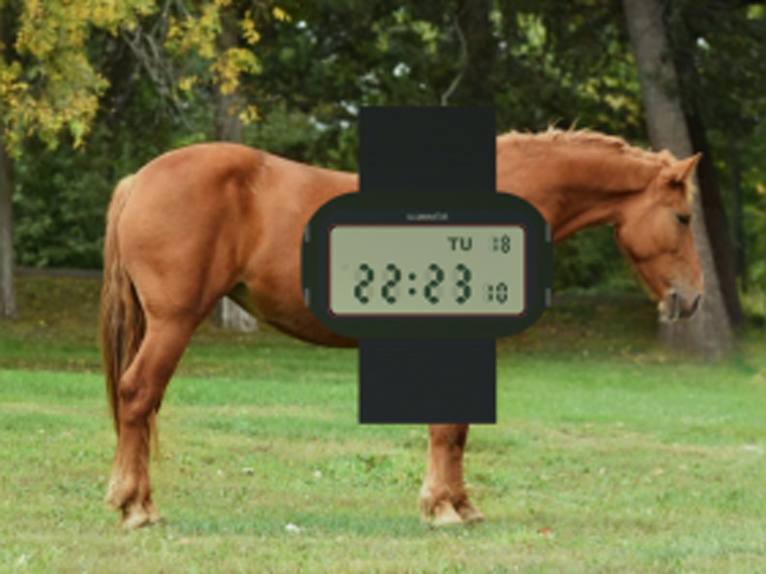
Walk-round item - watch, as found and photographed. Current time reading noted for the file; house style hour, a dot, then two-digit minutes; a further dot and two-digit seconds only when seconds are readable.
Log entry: 22.23.10
